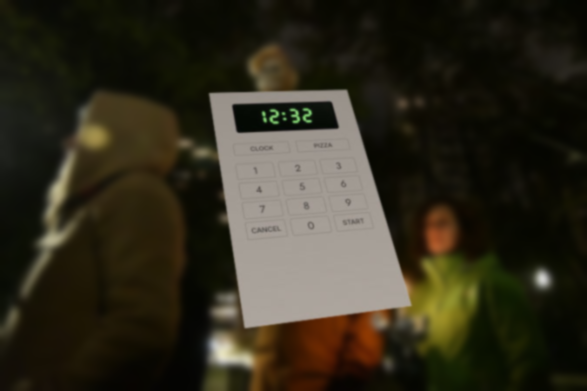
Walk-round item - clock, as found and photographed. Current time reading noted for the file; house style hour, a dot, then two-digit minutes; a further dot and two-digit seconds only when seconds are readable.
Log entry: 12.32
